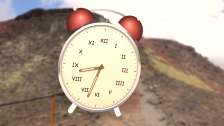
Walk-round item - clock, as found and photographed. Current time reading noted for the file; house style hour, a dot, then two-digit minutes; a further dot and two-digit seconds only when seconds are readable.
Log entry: 8.33
